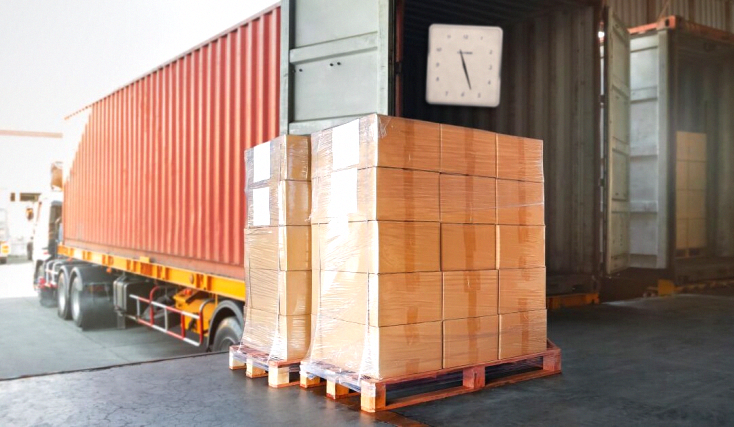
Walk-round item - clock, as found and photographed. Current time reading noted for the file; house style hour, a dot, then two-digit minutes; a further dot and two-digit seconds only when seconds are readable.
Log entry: 11.27
